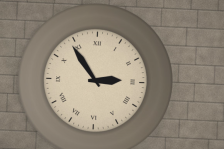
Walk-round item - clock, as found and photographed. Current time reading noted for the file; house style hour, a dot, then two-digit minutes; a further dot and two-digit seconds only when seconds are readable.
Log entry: 2.54
